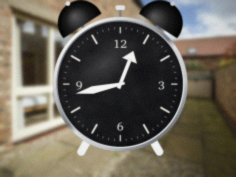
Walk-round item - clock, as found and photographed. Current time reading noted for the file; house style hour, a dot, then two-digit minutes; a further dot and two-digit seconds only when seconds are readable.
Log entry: 12.43
